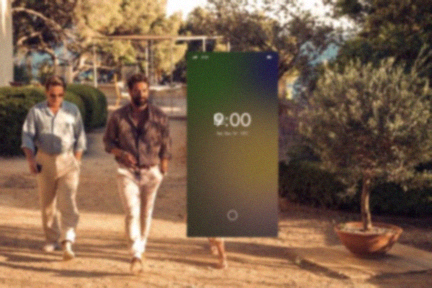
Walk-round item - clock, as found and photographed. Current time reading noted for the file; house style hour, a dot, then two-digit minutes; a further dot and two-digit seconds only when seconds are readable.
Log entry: 9.00
